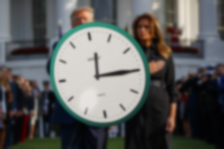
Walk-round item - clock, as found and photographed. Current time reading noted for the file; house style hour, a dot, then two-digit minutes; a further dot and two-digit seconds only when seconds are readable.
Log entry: 12.15
